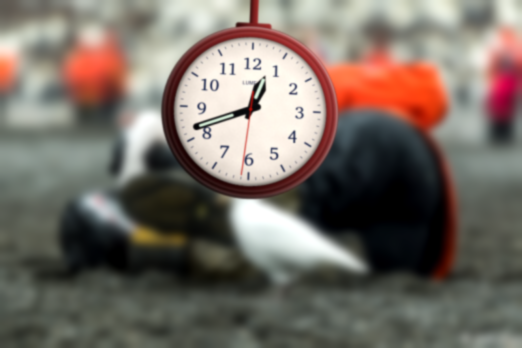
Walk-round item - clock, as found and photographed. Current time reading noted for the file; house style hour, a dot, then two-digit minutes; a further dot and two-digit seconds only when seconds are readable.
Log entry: 12.41.31
